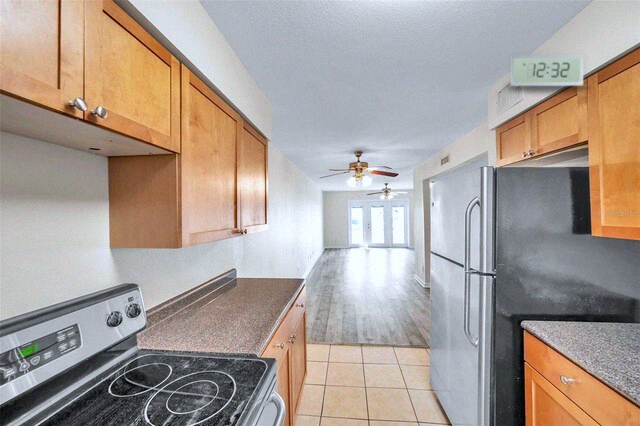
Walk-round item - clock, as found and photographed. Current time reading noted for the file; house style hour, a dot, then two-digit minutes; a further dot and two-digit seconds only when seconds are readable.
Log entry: 12.32
